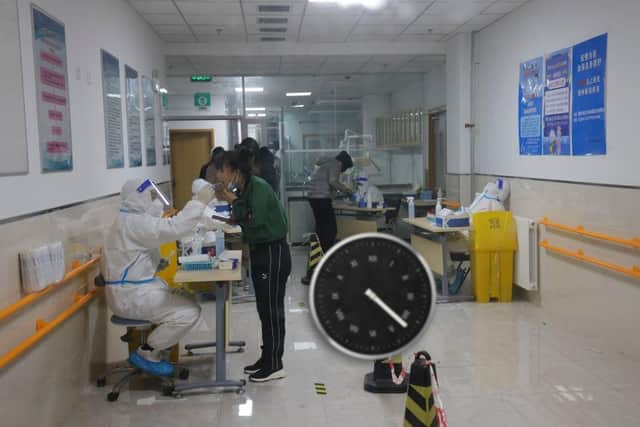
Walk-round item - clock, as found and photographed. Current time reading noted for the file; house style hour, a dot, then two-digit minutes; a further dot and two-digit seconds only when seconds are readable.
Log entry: 4.22
